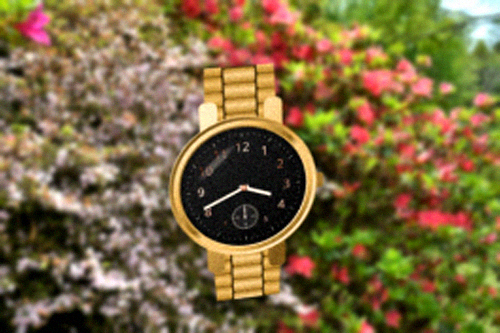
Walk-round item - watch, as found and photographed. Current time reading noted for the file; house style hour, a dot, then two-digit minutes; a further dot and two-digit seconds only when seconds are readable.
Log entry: 3.41
